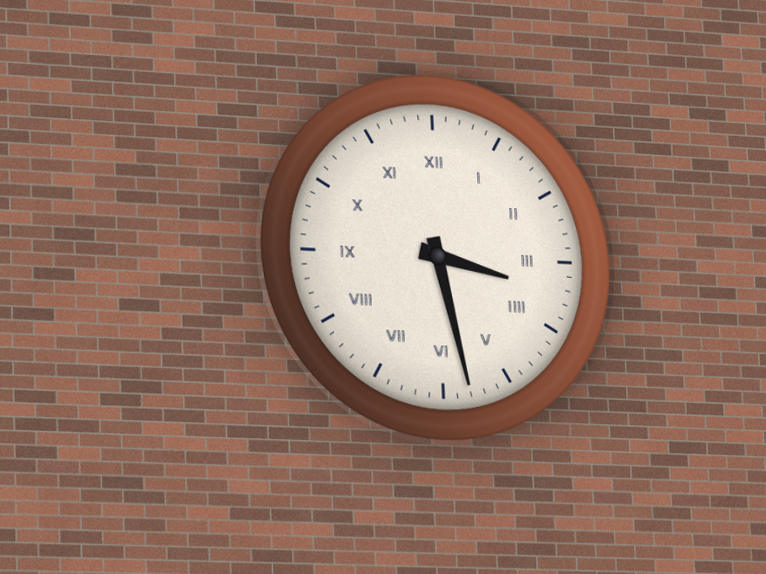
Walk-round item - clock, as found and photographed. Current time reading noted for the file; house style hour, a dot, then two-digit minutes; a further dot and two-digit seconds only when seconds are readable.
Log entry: 3.28
